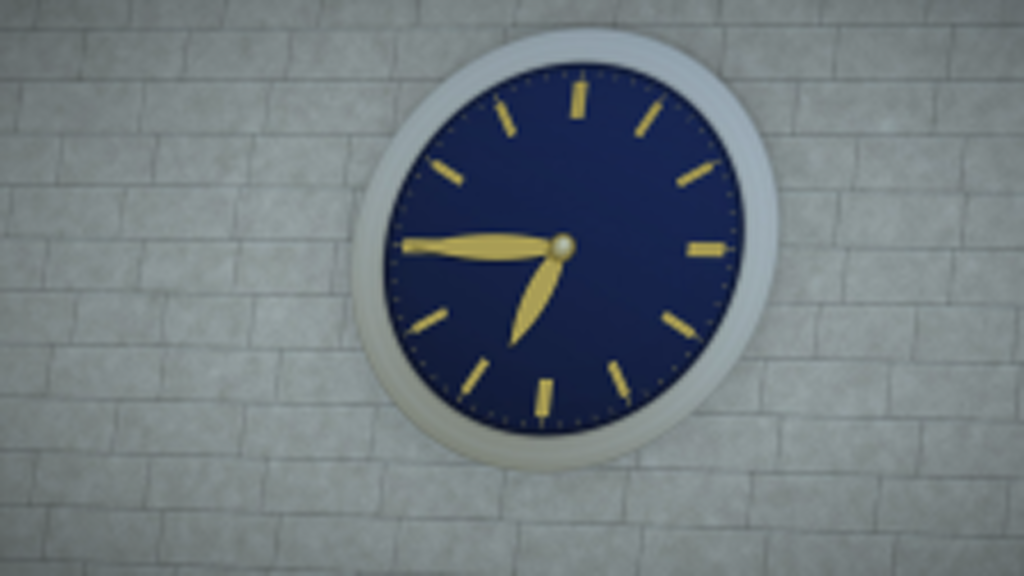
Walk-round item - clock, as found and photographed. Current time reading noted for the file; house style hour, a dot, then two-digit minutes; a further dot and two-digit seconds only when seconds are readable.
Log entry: 6.45
